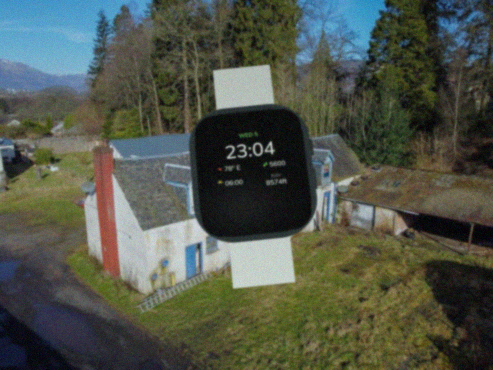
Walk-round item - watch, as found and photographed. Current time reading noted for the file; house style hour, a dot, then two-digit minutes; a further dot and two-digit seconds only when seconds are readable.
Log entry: 23.04
